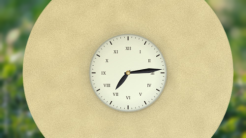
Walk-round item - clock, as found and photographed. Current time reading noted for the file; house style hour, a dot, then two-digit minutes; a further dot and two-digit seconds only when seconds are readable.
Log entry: 7.14
